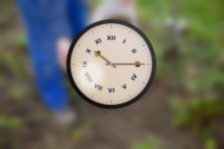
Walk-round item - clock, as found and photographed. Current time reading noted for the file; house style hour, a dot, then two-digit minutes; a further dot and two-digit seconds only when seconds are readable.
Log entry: 10.15
